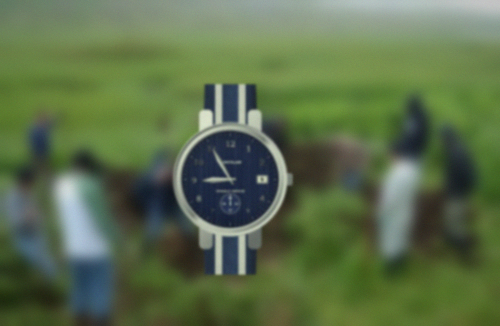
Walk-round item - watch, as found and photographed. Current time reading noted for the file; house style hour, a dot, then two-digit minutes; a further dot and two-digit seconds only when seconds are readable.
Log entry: 8.55
